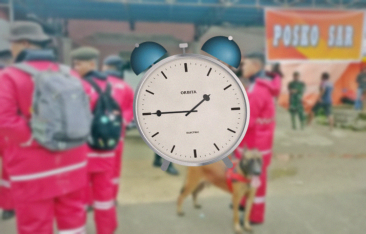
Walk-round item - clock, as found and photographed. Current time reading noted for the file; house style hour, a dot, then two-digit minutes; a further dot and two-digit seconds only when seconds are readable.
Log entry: 1.45
